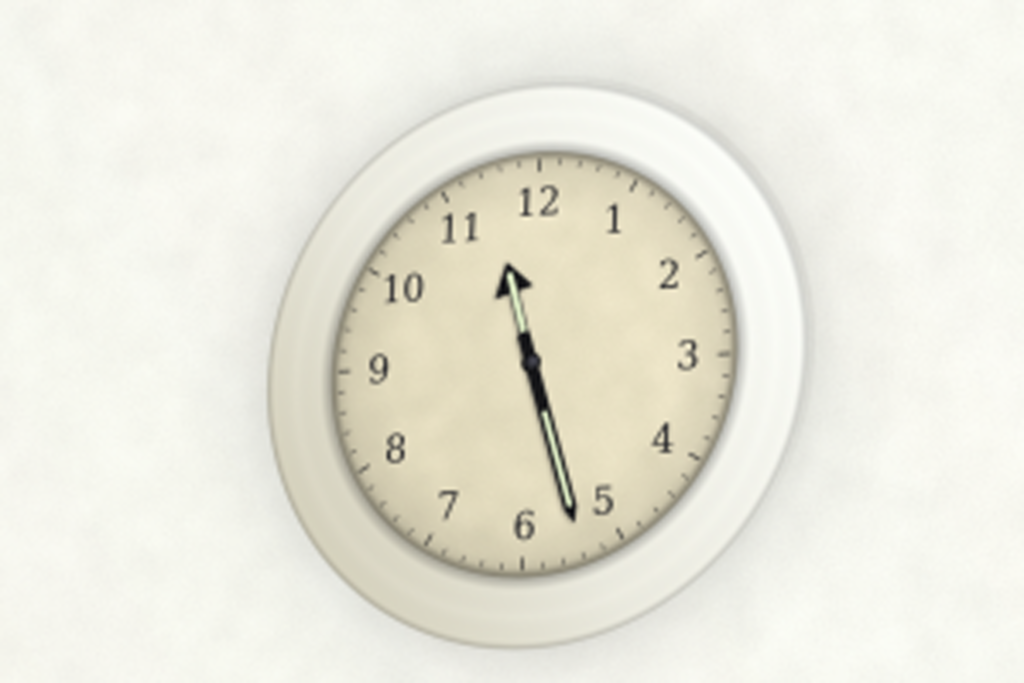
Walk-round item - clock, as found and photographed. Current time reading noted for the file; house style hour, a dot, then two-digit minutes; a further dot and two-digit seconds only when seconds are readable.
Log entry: 11.27
